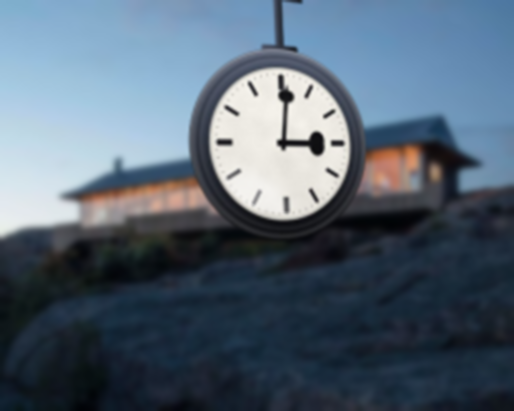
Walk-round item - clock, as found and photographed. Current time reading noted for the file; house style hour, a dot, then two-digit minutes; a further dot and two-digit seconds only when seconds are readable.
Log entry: 3.01
